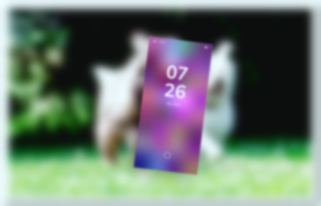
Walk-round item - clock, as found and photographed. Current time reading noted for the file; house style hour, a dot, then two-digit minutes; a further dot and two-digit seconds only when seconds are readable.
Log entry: 7.26
